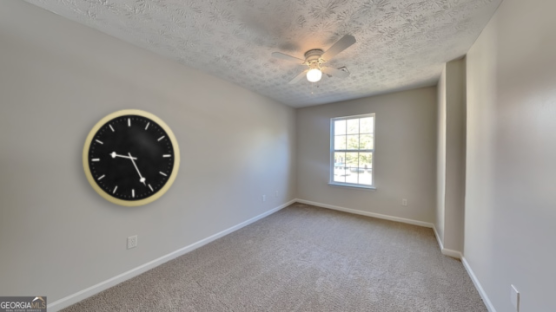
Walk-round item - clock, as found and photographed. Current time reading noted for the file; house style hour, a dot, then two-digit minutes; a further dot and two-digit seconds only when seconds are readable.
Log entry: 9.26
